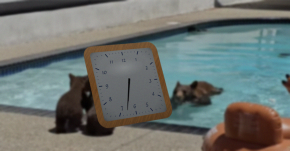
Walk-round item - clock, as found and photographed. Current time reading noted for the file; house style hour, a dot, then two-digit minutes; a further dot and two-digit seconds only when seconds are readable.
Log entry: 6.33
